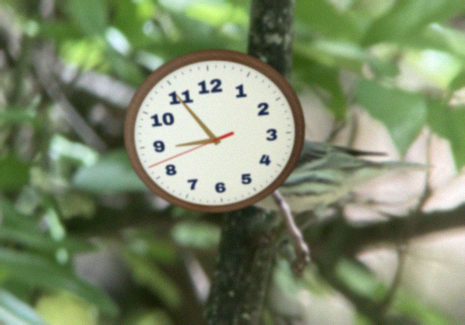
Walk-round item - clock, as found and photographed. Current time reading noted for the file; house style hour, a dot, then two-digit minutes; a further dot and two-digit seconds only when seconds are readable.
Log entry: 8.54.42
